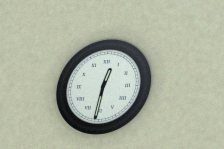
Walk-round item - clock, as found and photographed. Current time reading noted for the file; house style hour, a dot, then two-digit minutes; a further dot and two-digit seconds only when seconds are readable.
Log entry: 12.31
